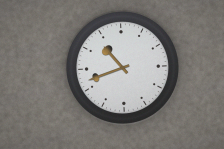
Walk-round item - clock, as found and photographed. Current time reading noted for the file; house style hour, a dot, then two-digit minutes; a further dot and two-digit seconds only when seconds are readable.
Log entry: 10.42
